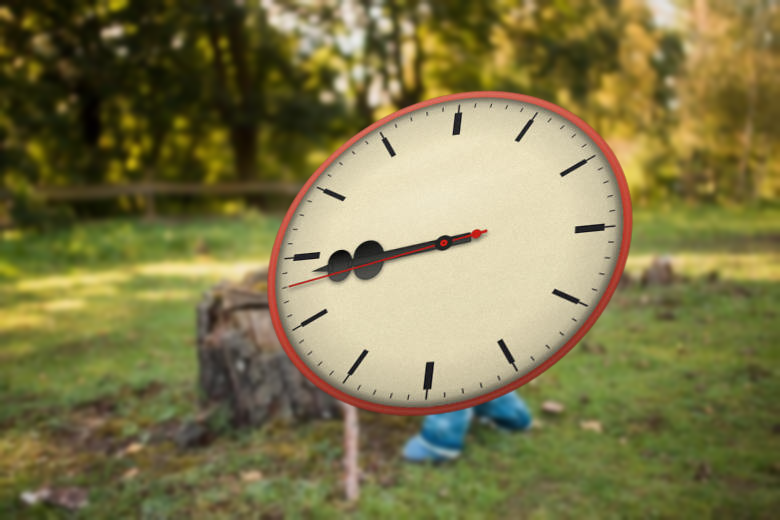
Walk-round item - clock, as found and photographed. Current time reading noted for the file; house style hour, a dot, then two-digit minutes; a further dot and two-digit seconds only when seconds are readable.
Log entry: 8.43.43
